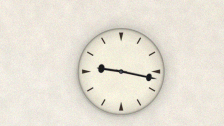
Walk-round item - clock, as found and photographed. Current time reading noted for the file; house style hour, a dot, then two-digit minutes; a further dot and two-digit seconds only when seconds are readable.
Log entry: 9.17
